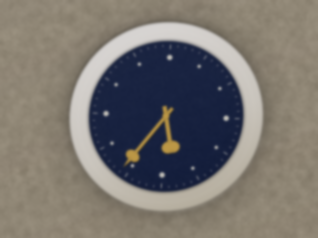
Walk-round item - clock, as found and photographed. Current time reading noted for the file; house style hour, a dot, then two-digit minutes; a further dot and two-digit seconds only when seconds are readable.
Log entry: 5.36
